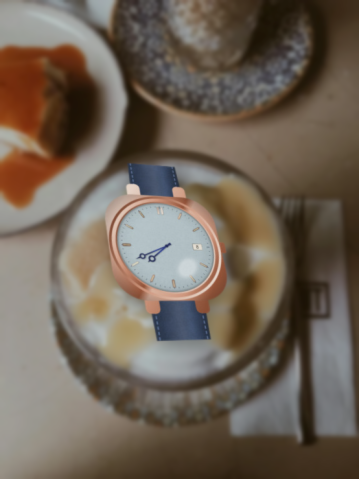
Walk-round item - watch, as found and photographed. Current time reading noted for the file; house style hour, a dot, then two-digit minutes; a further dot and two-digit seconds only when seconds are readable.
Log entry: 7.41
